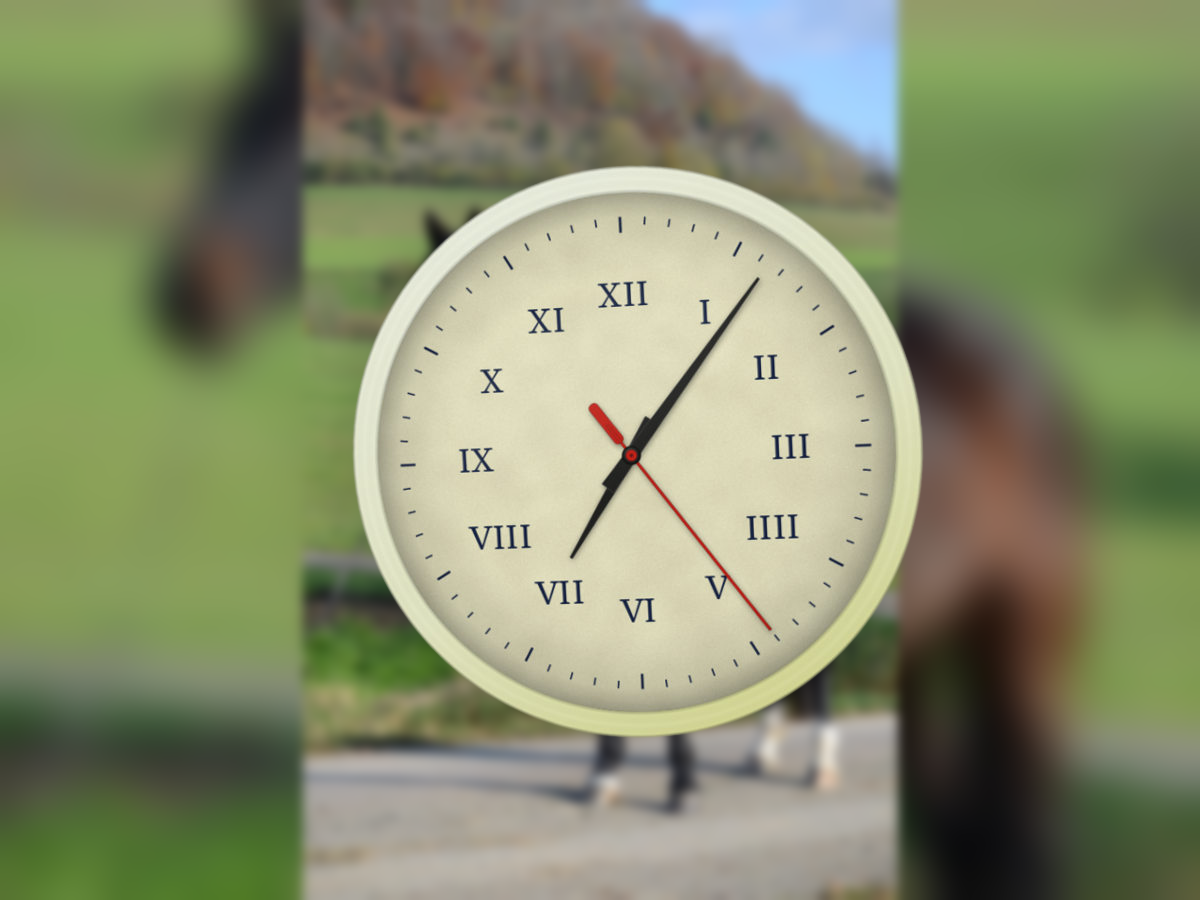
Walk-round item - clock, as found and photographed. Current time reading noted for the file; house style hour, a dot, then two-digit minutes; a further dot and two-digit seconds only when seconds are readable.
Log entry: 7.06.24
